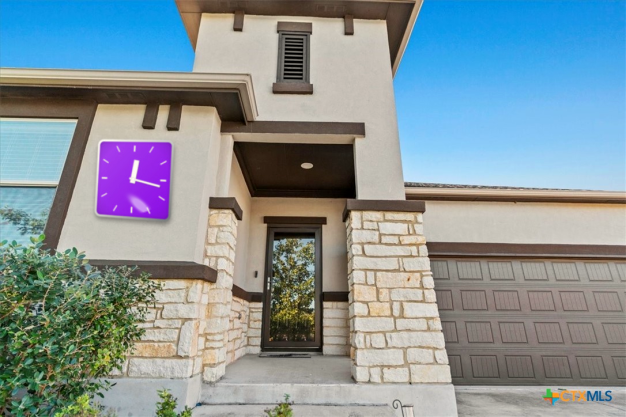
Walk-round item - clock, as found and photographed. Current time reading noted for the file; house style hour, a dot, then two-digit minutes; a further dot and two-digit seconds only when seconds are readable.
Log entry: 12.17
